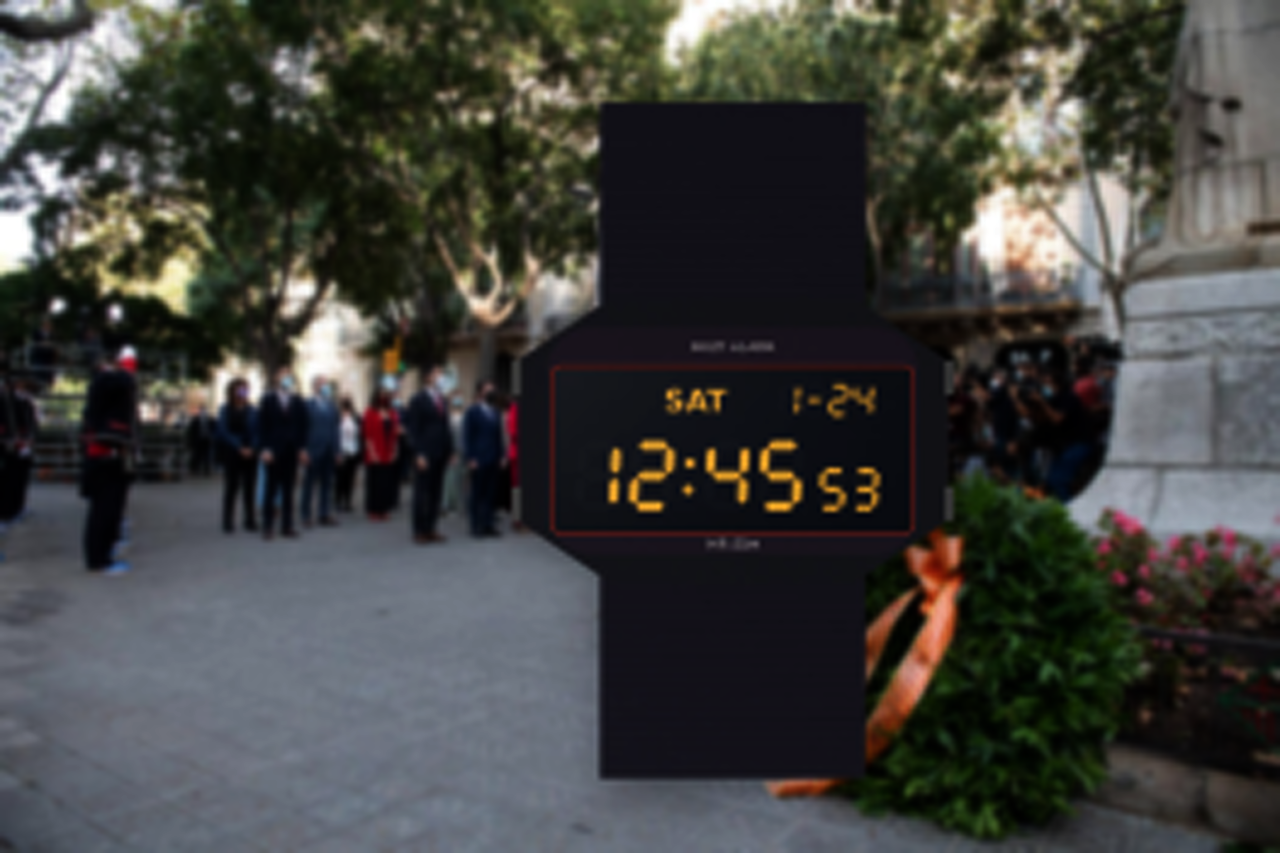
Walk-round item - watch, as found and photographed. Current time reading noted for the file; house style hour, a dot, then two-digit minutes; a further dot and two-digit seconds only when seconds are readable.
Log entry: 12.45.53
